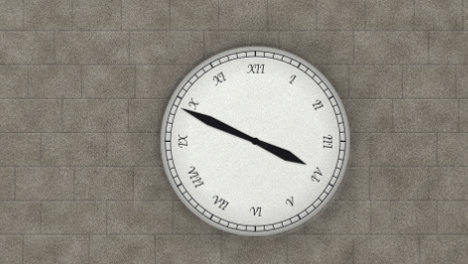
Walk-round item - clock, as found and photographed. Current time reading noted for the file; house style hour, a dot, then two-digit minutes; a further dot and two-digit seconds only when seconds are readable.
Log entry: 3.49
